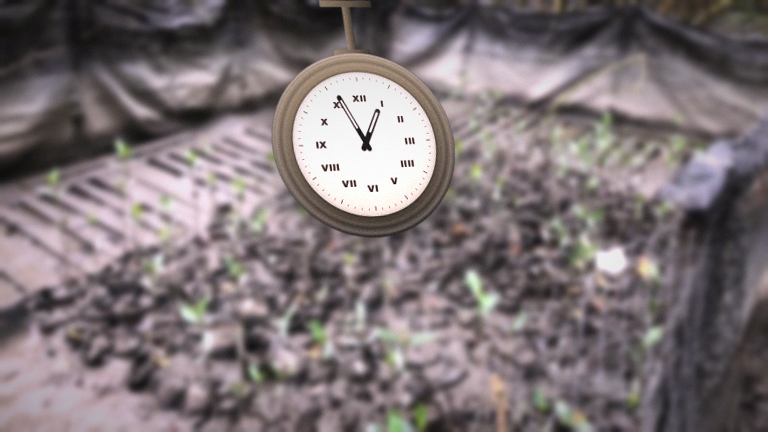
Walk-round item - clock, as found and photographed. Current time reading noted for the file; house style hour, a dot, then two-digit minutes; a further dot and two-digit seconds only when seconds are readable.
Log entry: 12.56
